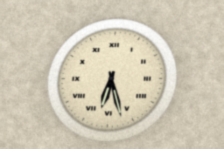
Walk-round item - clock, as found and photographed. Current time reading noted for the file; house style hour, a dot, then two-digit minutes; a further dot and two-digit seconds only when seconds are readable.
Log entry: 6.27
